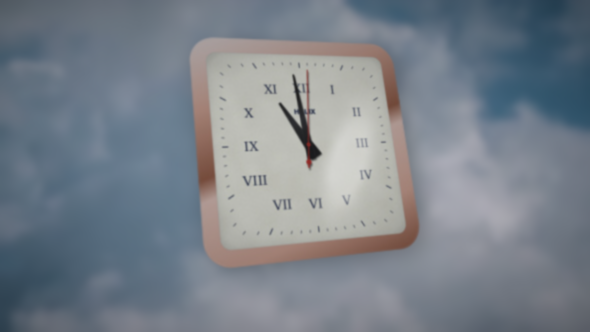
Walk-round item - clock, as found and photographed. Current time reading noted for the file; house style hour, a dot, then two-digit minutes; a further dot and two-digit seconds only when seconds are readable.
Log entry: 10.59.01
